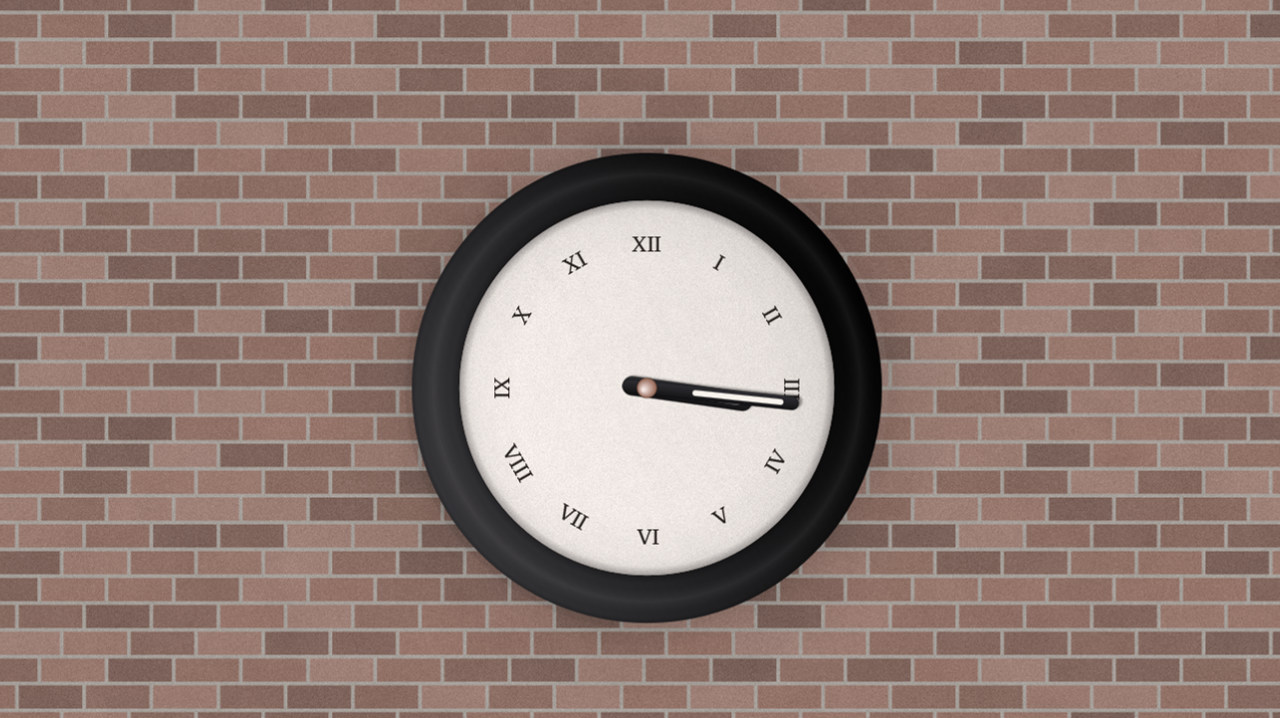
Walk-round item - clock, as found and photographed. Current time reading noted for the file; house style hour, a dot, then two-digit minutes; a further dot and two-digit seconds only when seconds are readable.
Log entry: 3.16
